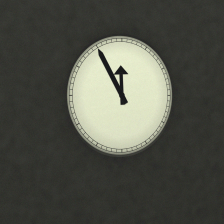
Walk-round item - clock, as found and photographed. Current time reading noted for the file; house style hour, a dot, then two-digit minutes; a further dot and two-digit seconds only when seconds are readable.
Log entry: 11.55
